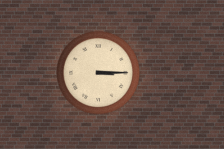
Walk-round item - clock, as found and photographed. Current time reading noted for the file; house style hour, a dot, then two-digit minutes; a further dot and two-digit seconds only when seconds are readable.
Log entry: 3.15
